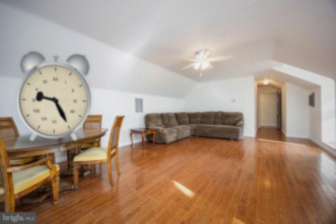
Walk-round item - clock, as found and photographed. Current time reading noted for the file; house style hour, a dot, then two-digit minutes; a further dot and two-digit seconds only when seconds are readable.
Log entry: 9.25
